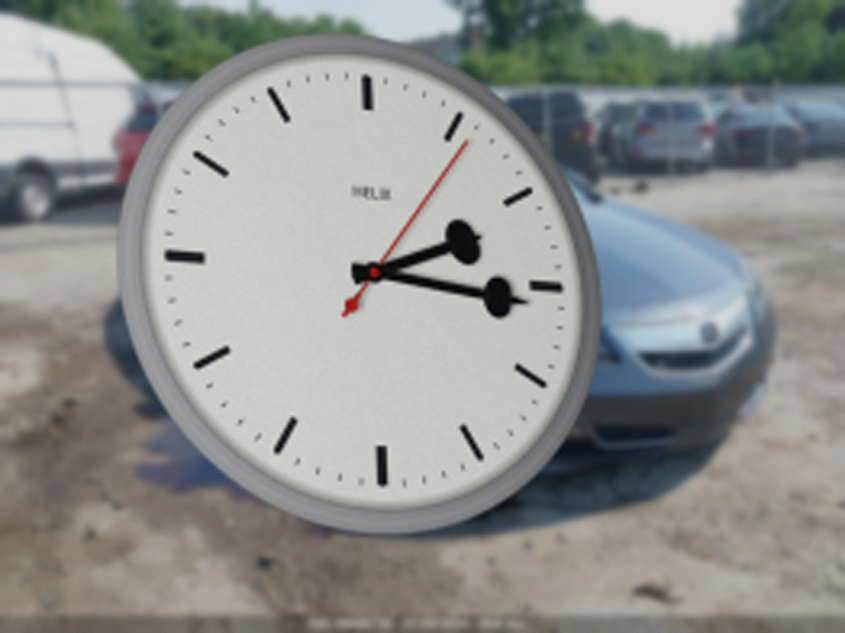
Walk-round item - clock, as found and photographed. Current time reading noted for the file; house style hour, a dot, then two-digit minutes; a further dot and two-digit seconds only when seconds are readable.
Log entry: 2.16.06
